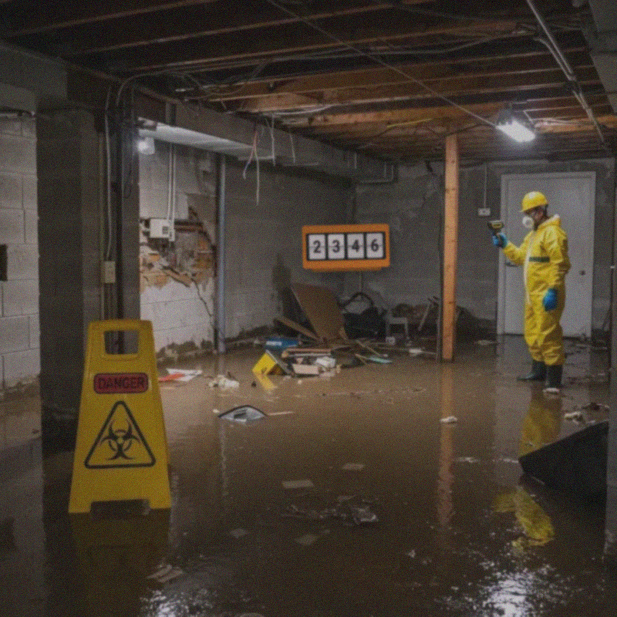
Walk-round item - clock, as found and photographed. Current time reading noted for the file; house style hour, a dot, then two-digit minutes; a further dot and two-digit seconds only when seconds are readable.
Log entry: 23.46
